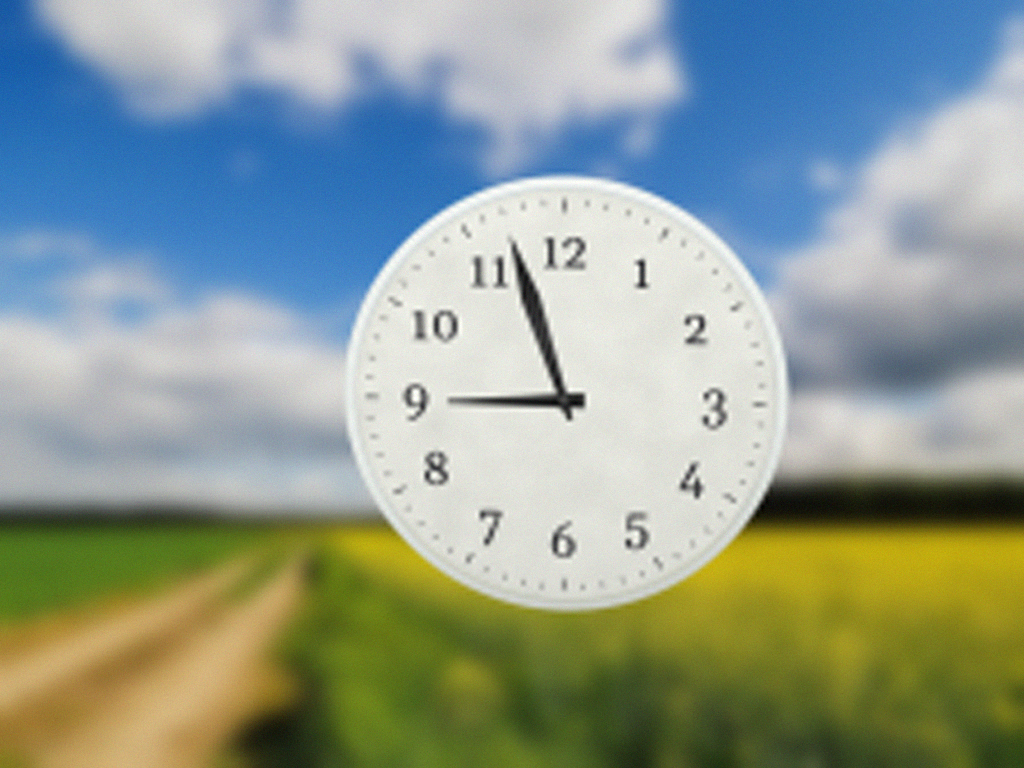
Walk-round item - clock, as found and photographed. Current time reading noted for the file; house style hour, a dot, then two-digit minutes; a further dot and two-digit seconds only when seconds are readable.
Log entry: 8.57
